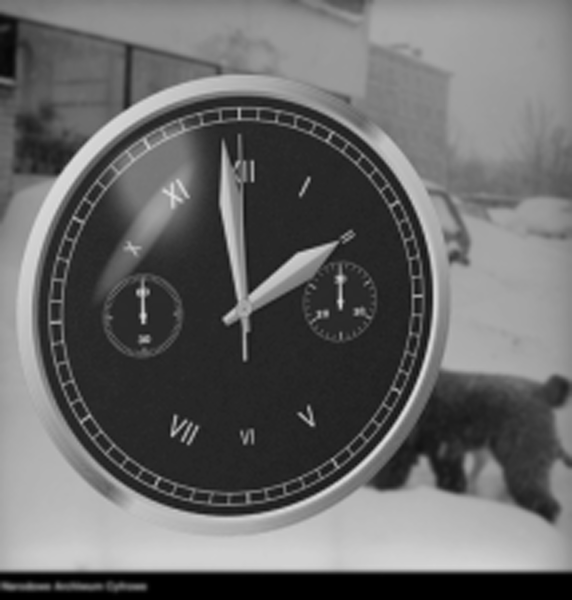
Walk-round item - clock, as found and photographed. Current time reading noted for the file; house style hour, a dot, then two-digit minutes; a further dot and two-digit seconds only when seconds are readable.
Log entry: 1.59
